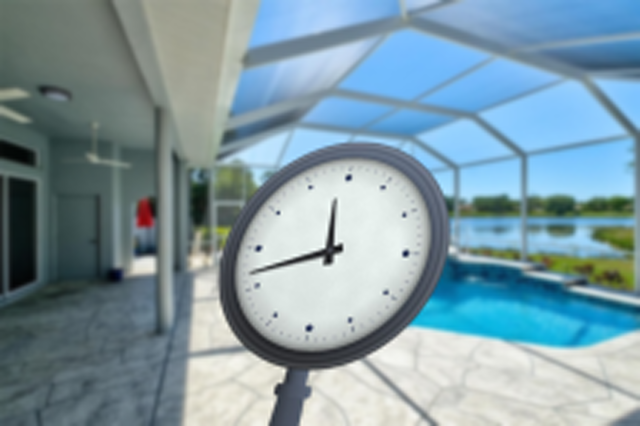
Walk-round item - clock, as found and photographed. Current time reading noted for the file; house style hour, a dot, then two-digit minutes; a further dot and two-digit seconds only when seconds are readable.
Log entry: 11.42
